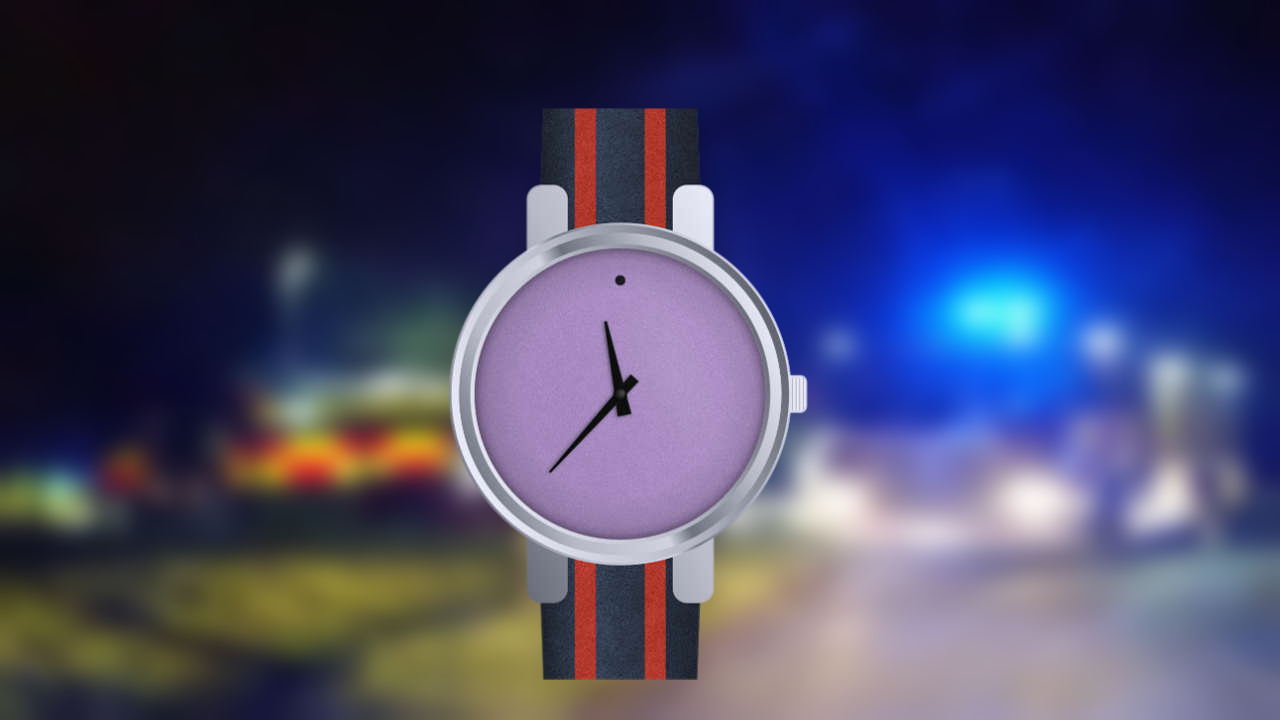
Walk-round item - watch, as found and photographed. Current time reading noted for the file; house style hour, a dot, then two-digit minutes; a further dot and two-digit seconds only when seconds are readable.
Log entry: 11.37
